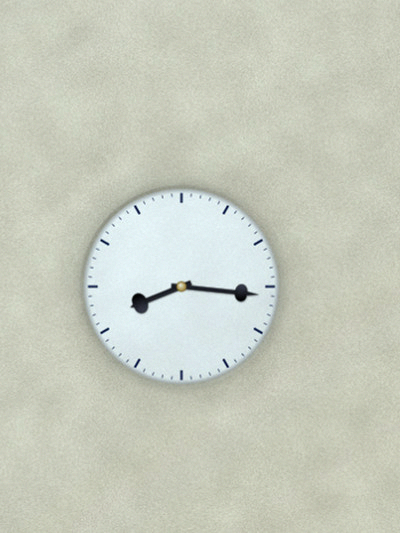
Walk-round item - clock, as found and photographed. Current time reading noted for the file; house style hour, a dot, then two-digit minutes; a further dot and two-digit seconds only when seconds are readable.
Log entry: 8.16
